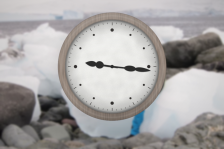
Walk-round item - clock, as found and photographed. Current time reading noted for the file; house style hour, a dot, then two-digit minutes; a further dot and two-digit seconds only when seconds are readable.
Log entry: 9.16
